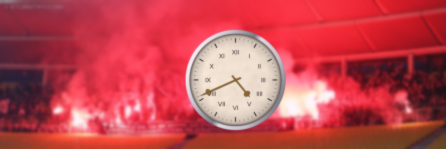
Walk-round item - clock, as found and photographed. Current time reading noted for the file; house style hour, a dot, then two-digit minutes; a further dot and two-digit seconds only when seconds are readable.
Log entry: 4.41
